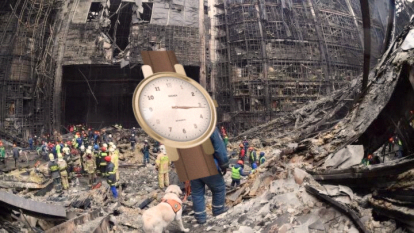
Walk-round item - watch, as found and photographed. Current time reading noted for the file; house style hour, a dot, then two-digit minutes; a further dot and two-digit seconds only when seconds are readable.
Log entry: 3.16
